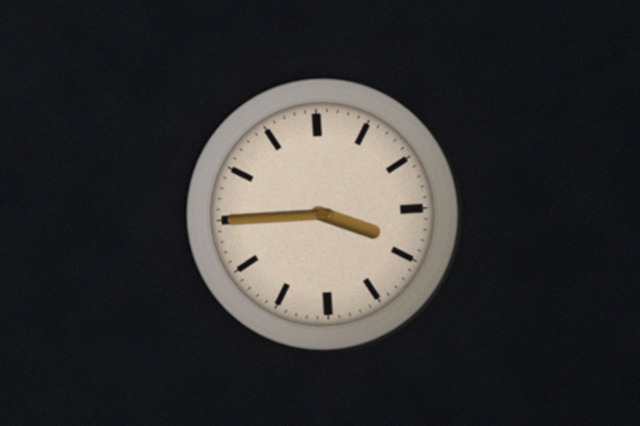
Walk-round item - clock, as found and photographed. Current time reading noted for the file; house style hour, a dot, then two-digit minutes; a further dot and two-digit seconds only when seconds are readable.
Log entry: 3.45
